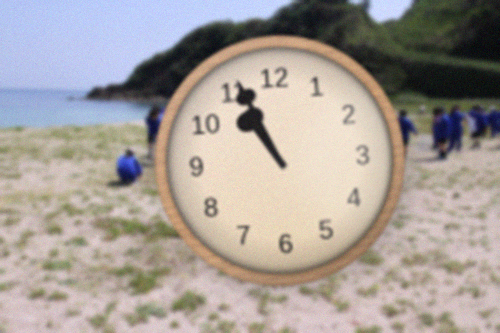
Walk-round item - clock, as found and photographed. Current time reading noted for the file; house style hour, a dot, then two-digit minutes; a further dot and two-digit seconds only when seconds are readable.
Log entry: 10.56
